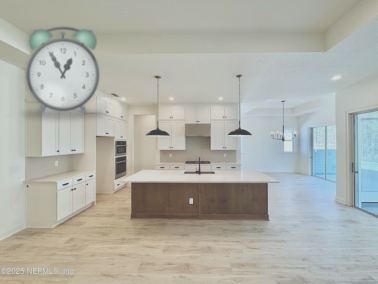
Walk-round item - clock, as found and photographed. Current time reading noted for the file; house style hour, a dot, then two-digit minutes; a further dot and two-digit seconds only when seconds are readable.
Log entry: 12.55
